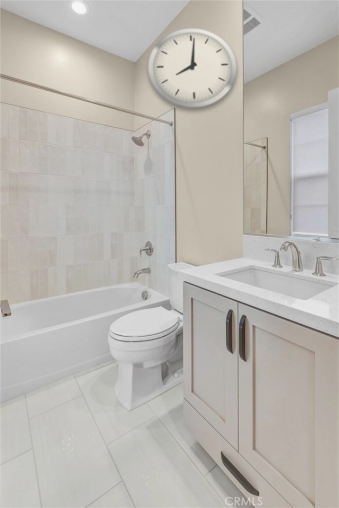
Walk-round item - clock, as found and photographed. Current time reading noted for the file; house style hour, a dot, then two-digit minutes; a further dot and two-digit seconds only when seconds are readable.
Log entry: 8.01
